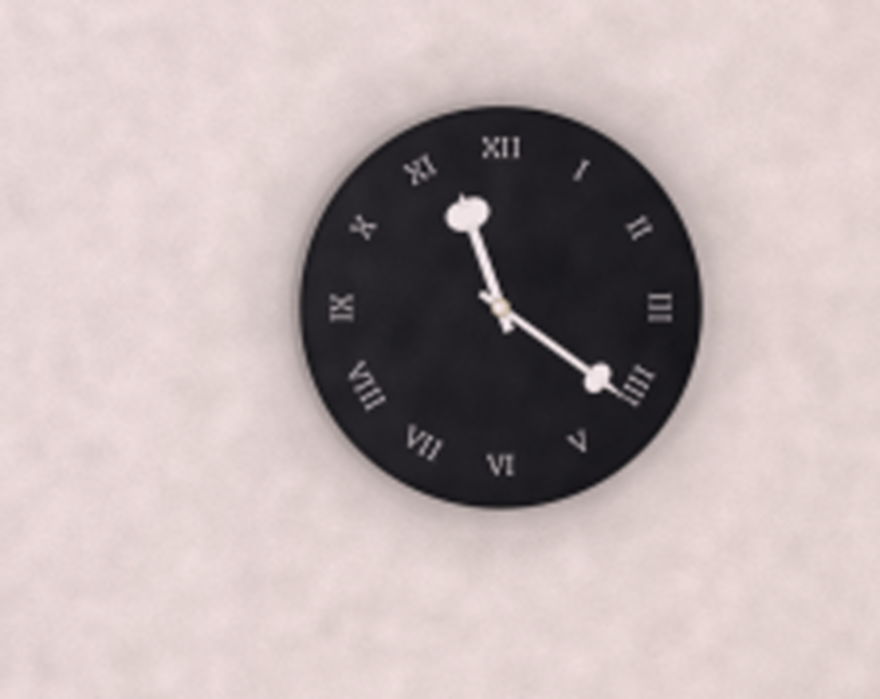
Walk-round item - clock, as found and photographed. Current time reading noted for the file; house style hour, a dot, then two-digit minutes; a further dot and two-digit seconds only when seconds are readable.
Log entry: 11.21
